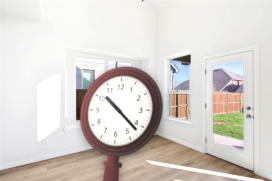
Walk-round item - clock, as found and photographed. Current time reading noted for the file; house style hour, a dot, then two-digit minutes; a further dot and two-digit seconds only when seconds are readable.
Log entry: 10.22
